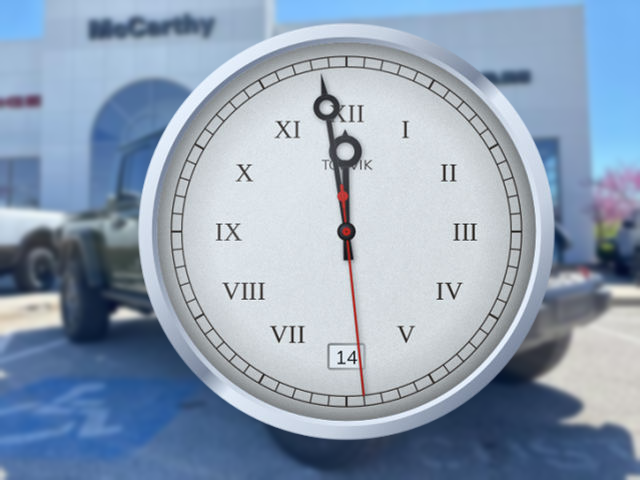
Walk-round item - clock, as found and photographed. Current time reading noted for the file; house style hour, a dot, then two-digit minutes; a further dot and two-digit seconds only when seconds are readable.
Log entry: 11.58.29
